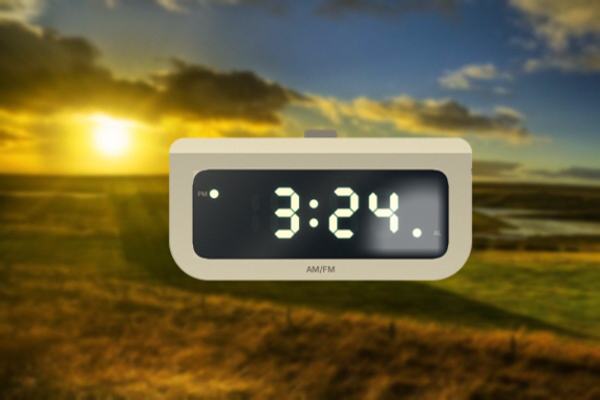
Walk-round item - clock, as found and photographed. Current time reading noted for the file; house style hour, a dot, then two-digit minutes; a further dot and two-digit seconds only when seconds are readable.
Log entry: 3.24
